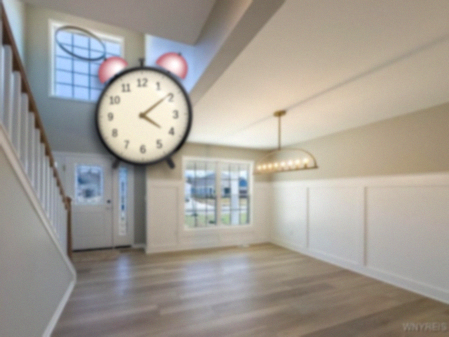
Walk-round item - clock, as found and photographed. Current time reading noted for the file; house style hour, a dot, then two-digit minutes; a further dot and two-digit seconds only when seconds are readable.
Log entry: 4.09
